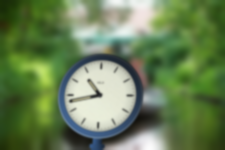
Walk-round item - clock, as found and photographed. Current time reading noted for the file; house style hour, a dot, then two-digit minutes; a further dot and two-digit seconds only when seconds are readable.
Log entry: 10.43
